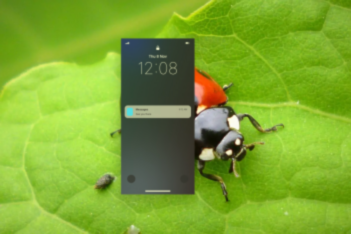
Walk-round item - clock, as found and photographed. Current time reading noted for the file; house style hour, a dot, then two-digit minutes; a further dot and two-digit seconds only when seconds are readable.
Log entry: 12.08
